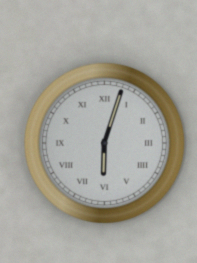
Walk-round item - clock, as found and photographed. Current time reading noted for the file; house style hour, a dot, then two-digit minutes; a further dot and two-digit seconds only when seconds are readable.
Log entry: 6.03
